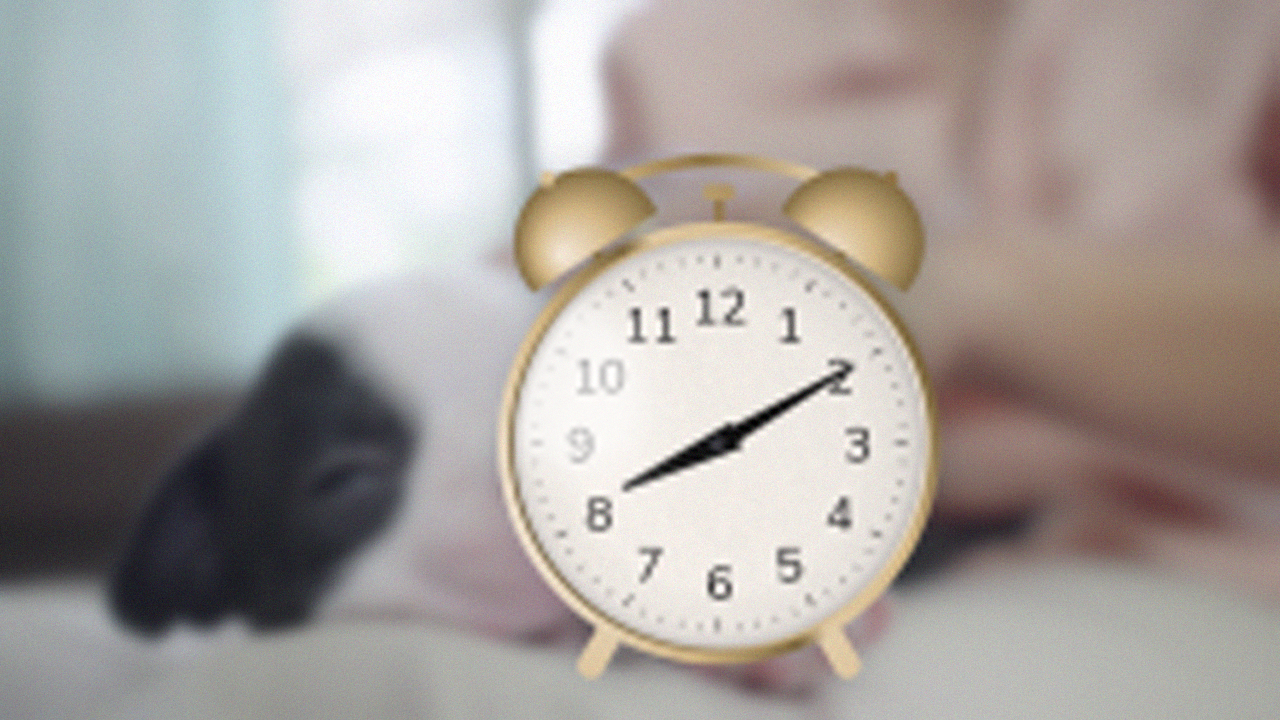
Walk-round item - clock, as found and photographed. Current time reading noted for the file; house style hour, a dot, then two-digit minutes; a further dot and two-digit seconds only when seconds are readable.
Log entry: 8.10
